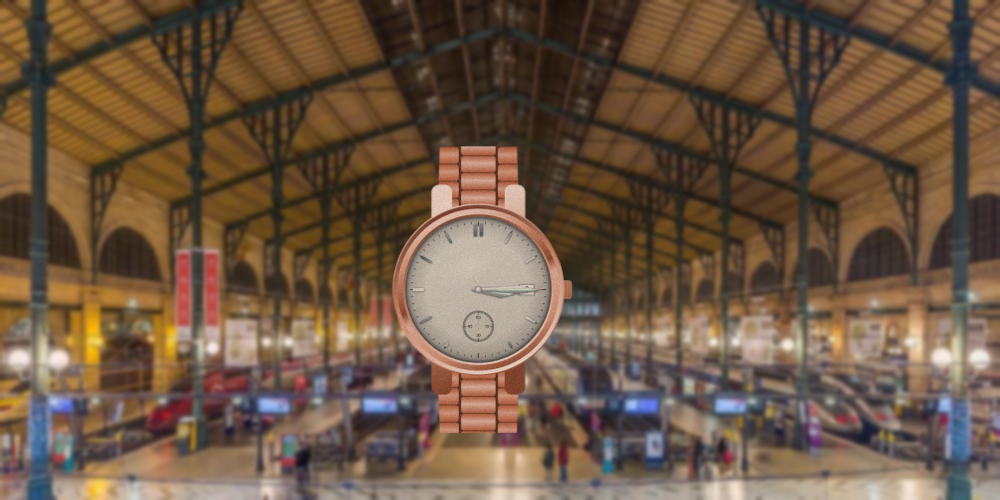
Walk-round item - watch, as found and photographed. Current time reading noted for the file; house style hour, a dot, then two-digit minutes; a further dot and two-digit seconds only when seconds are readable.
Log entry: 3.15
